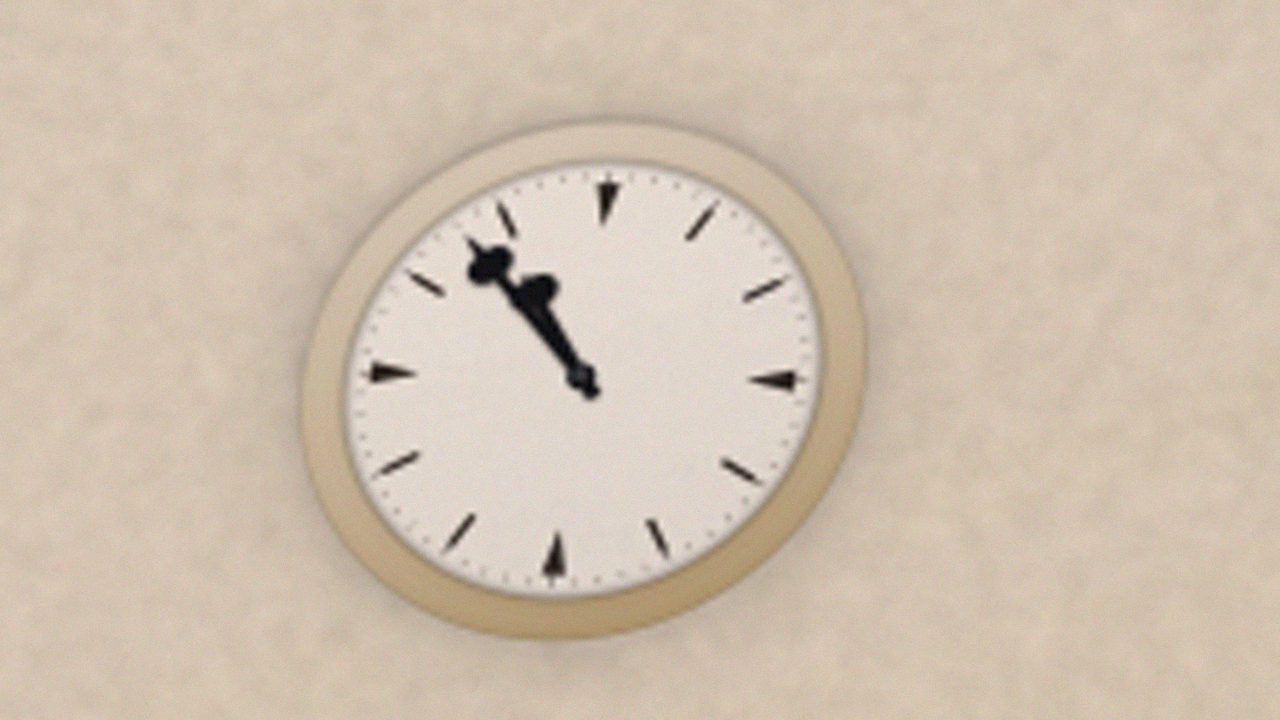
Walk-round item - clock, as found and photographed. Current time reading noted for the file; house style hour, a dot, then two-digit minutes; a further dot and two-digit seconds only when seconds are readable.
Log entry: 10.53
